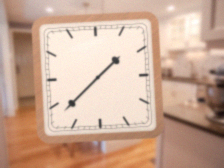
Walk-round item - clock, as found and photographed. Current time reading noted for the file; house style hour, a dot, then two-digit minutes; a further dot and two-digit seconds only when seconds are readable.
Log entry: 1.38
